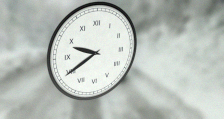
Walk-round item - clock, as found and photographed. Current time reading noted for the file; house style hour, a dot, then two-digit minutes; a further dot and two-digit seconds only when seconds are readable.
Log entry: 9.40
